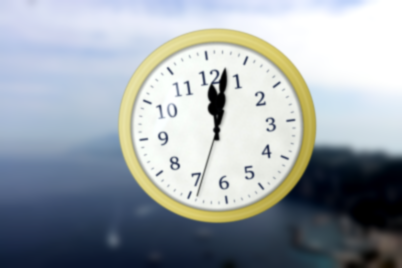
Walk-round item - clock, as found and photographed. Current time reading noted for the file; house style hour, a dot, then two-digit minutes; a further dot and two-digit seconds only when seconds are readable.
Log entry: 12.02.34
